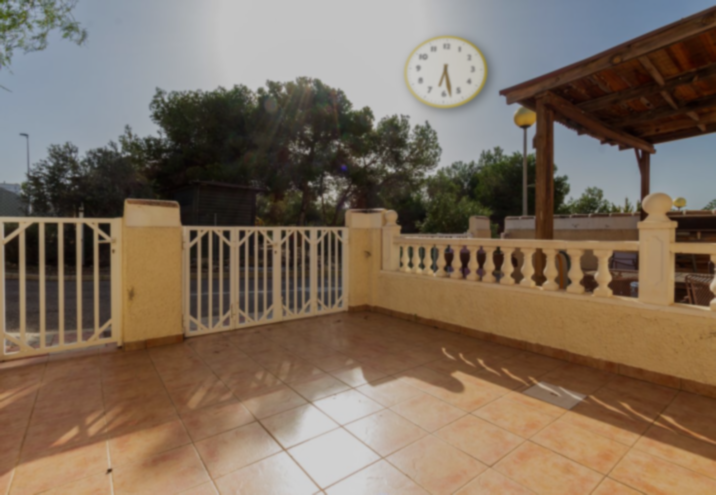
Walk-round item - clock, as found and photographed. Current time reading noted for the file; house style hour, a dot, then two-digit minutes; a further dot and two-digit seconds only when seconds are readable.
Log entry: 6.28
